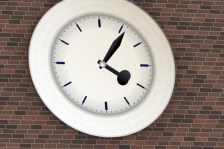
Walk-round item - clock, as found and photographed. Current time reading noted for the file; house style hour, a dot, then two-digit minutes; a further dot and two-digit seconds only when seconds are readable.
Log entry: 4.06
